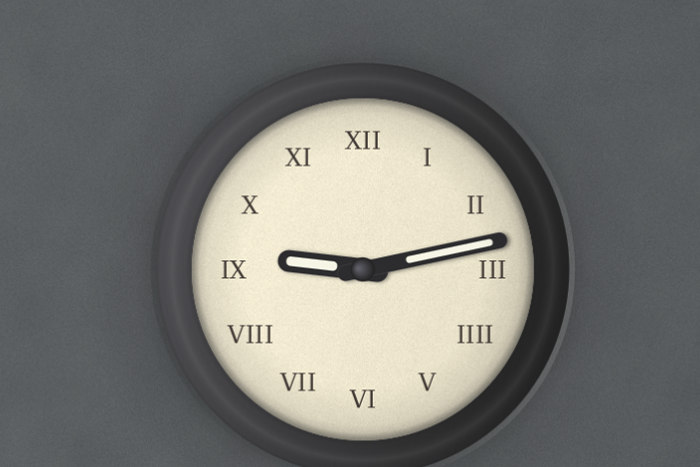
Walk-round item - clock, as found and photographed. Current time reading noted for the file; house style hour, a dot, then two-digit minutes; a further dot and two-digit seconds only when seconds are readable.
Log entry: 9.13
